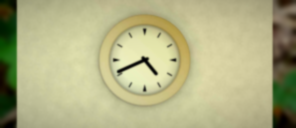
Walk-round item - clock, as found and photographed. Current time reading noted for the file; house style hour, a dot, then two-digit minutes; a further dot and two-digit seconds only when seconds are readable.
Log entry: 4.41
